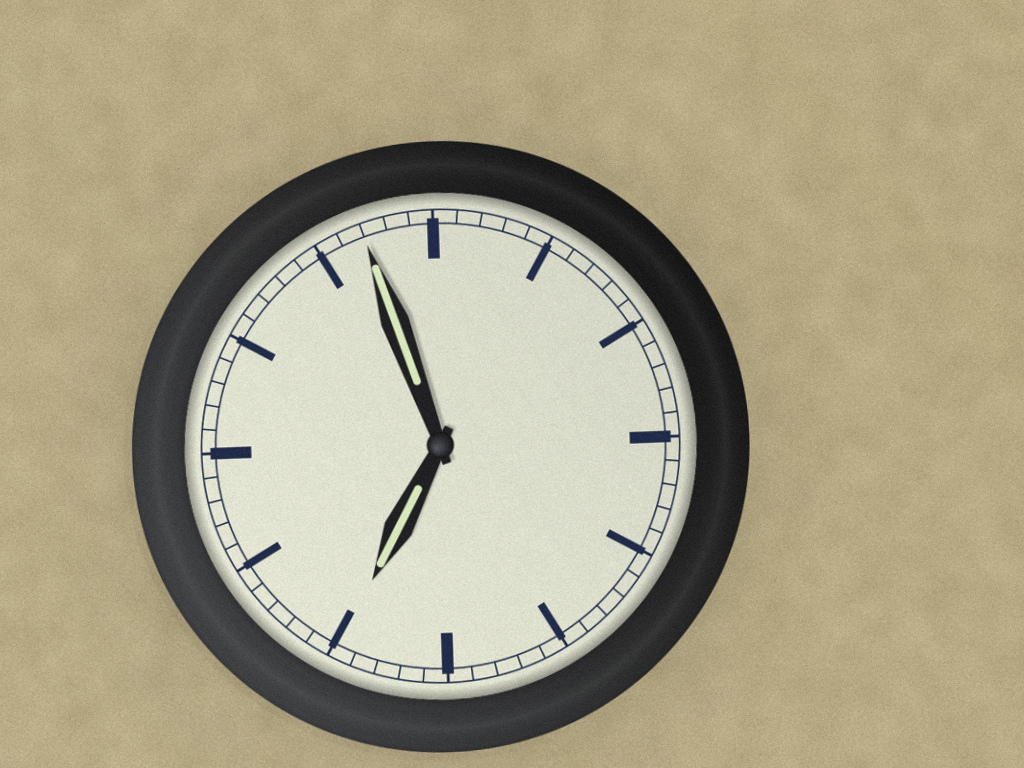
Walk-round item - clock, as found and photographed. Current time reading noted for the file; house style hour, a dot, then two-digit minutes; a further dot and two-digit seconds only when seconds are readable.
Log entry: 6.57
